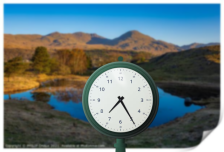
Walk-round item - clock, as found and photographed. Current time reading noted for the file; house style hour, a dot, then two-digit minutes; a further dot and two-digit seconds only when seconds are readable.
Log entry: 7.25
